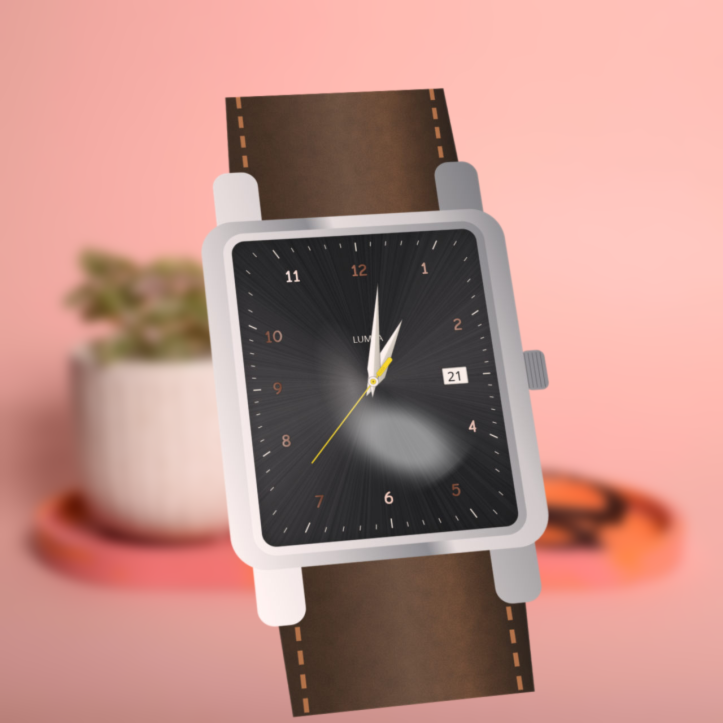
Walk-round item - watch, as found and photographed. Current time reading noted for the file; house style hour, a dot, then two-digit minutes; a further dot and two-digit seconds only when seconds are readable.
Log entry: 1.01.37
